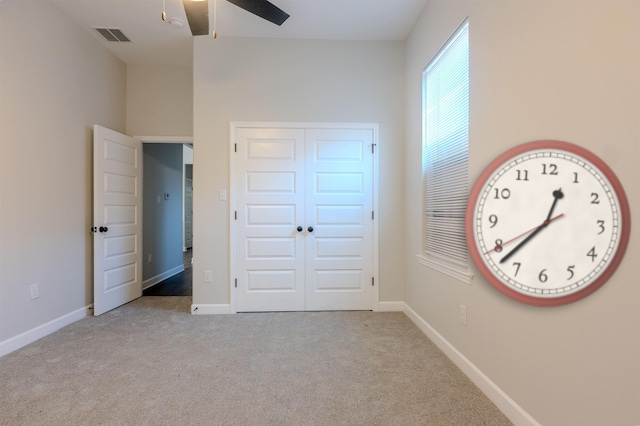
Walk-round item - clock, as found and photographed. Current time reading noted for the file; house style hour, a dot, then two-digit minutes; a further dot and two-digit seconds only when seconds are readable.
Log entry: 12.37.40
